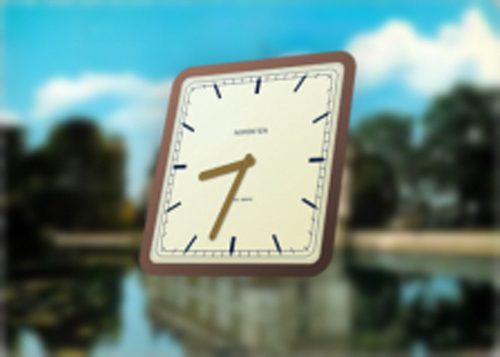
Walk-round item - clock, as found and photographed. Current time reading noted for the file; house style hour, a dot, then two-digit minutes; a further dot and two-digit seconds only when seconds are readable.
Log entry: 8.33
